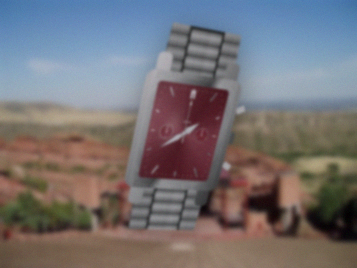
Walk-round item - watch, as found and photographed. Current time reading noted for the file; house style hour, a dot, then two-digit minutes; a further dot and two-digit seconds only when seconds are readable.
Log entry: 1.39
